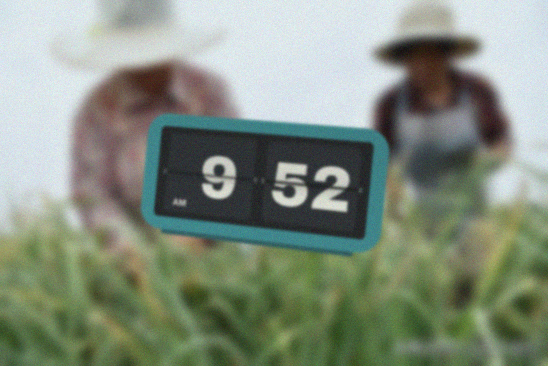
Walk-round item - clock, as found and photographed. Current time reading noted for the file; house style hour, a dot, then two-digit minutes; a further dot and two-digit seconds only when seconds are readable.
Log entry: 9.52
